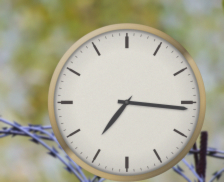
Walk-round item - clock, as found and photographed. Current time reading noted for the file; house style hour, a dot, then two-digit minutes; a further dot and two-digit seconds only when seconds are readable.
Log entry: 7.16
